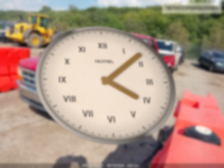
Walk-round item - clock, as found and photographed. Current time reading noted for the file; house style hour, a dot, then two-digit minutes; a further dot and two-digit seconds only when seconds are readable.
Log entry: 4.08
